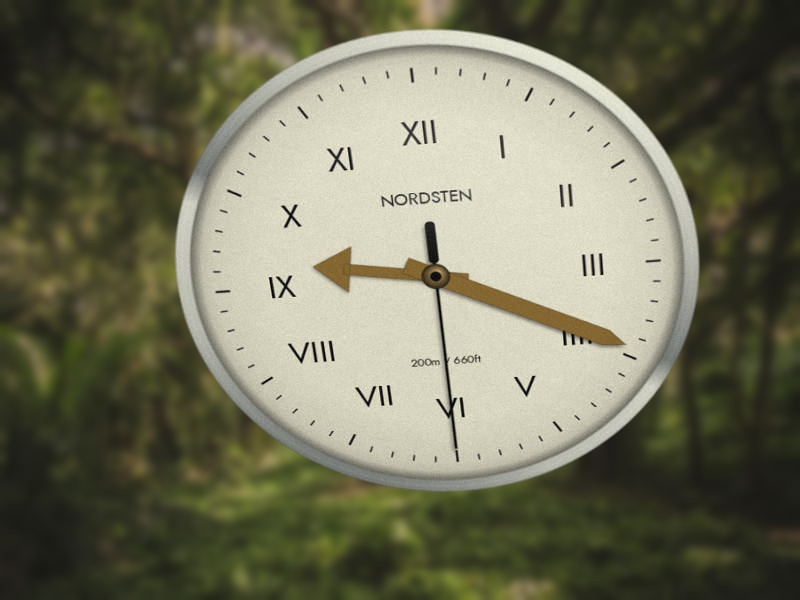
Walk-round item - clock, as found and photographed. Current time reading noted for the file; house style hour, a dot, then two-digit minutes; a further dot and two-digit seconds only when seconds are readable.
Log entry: 9.19.30
